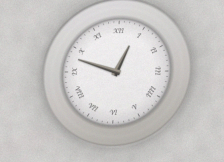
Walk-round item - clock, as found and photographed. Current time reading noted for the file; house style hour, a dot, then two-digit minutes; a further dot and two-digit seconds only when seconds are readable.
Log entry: 12.48
